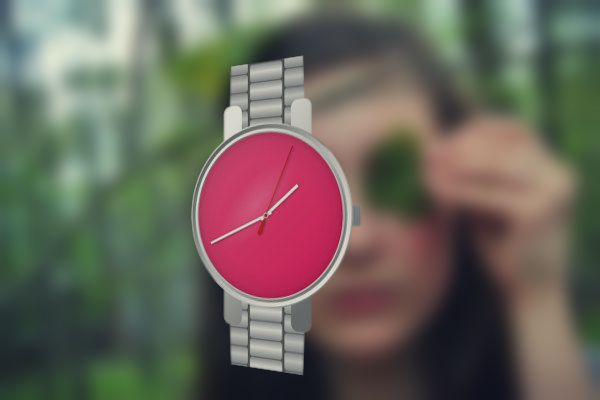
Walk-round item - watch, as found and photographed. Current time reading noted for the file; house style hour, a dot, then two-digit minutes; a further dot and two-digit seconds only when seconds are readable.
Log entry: 1.41.04
